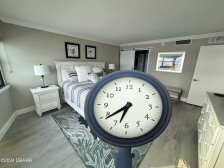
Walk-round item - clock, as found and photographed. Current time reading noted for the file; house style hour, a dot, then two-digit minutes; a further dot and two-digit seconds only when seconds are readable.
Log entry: 6.39
